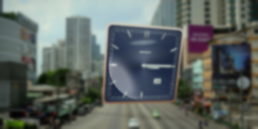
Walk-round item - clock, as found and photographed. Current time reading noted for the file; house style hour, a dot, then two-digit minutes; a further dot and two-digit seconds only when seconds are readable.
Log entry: 3.15
